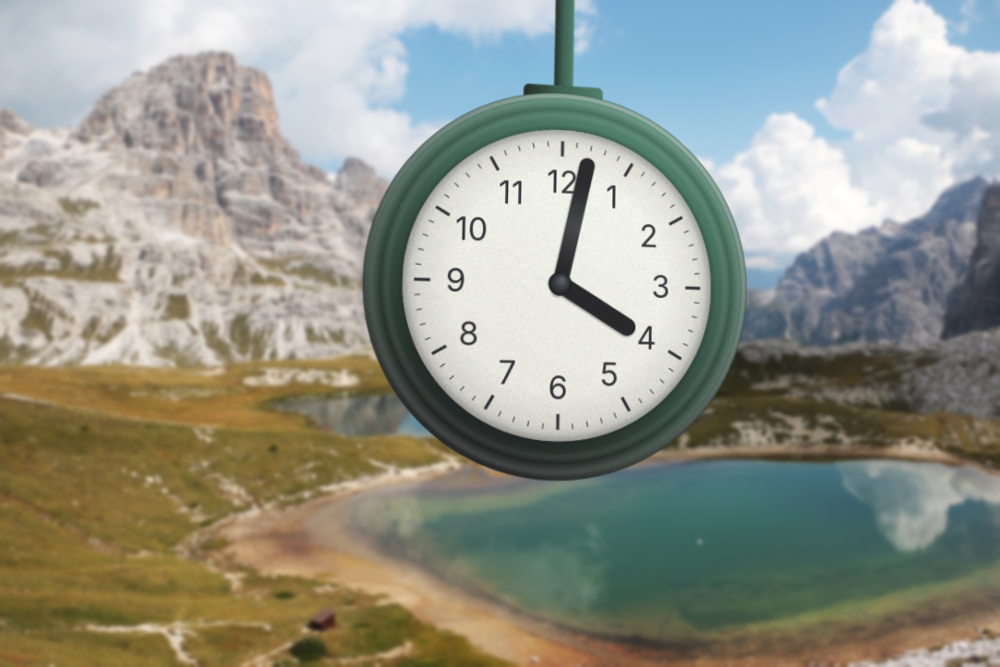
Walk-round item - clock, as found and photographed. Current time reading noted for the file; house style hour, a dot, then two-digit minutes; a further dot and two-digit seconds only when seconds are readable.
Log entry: 4.02
